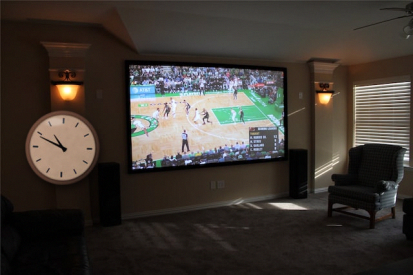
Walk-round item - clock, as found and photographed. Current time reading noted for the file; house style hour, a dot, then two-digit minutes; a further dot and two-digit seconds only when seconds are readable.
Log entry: 10.49
